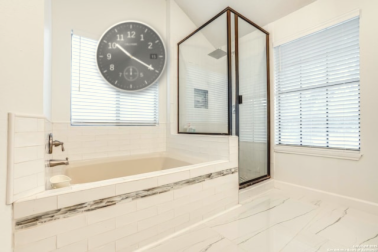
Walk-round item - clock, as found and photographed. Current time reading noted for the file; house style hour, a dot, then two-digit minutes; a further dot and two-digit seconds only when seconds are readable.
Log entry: 10.20
